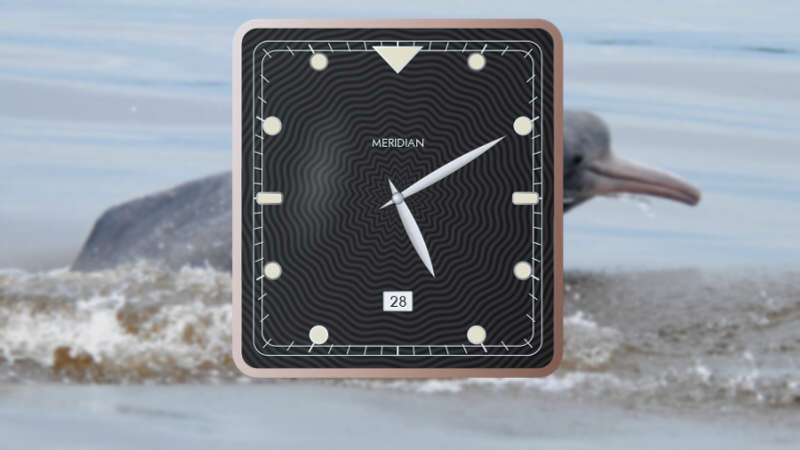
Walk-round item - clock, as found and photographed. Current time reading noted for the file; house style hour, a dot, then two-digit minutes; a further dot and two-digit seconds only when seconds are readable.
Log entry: 5.10
